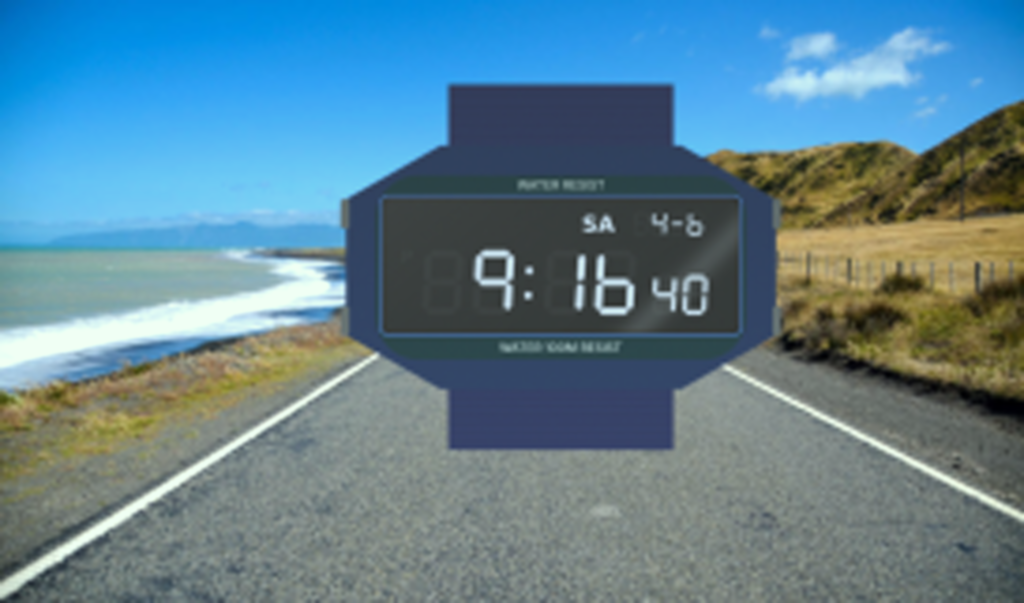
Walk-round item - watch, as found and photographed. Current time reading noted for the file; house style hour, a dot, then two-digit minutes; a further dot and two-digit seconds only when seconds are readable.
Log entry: 9.16.40
